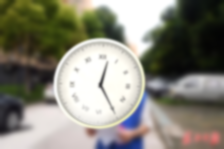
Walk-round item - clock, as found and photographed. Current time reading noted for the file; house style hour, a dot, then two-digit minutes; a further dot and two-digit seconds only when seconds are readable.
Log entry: 12.25
